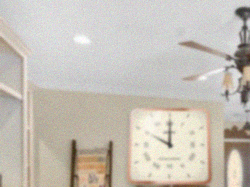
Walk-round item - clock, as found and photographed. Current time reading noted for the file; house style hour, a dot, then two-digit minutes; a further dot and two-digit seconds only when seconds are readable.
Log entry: 10.00
